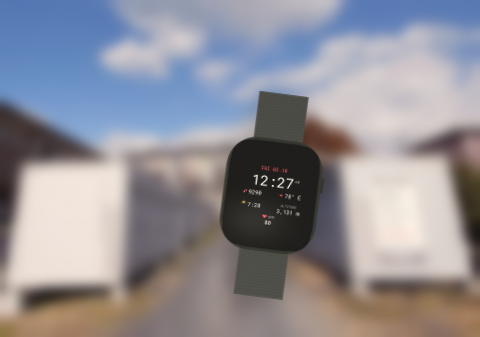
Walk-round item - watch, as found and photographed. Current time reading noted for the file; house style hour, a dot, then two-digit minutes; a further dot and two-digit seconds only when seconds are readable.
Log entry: 12.27
